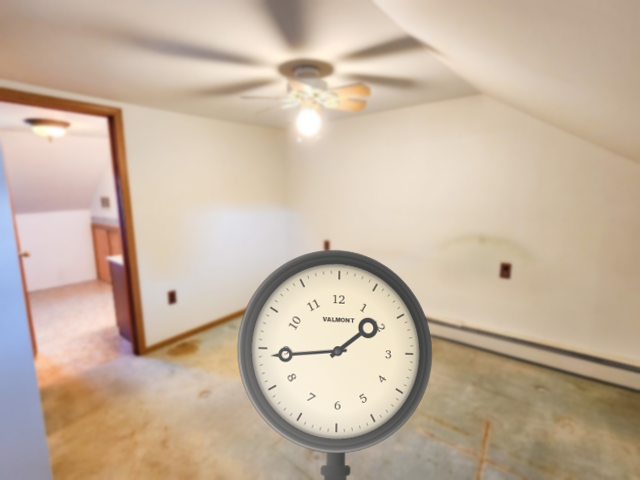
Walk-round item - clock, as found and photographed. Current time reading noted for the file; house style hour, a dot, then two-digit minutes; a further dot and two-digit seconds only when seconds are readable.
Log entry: 1.44
